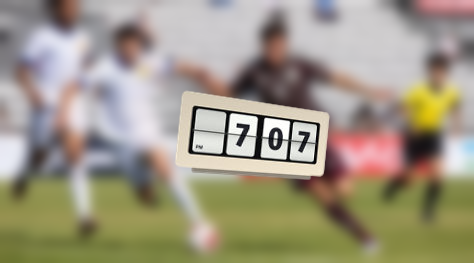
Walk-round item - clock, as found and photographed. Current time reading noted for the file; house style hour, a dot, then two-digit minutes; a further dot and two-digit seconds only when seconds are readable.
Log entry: 7.07
